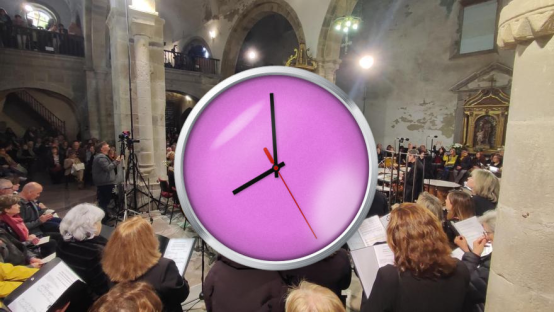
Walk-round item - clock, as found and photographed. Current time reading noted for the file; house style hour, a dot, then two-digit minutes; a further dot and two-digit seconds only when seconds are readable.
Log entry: 7.59.25
